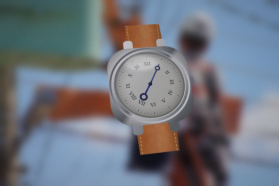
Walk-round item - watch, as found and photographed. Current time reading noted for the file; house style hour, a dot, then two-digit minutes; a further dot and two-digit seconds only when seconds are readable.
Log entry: 7.05
